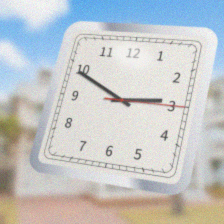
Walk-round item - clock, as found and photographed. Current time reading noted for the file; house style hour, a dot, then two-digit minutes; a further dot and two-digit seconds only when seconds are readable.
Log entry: 2.49.15
